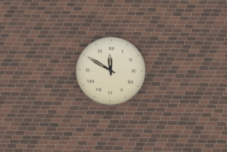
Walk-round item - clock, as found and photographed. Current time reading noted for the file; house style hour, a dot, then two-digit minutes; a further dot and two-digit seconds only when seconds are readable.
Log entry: 11.50
